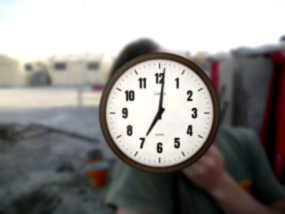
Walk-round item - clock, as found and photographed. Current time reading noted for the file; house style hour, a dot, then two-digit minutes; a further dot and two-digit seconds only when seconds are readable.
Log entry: 7.01
